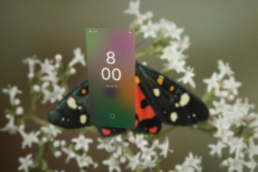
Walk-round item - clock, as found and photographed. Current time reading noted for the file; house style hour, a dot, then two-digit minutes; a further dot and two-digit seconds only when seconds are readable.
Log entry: 8.00
